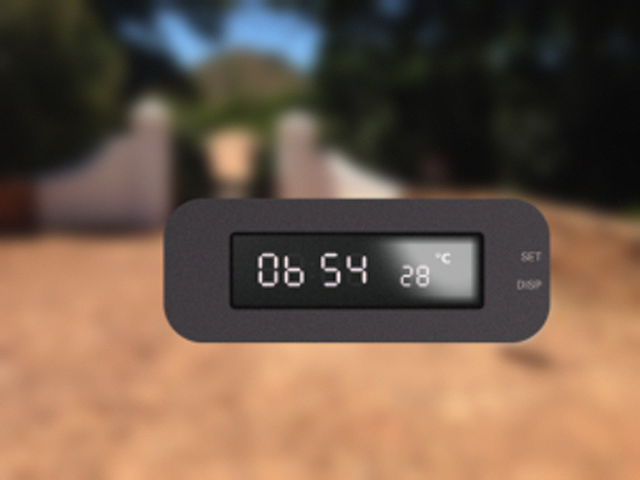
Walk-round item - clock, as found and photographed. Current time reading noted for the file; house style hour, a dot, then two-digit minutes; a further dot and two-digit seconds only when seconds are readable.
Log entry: 6.54
